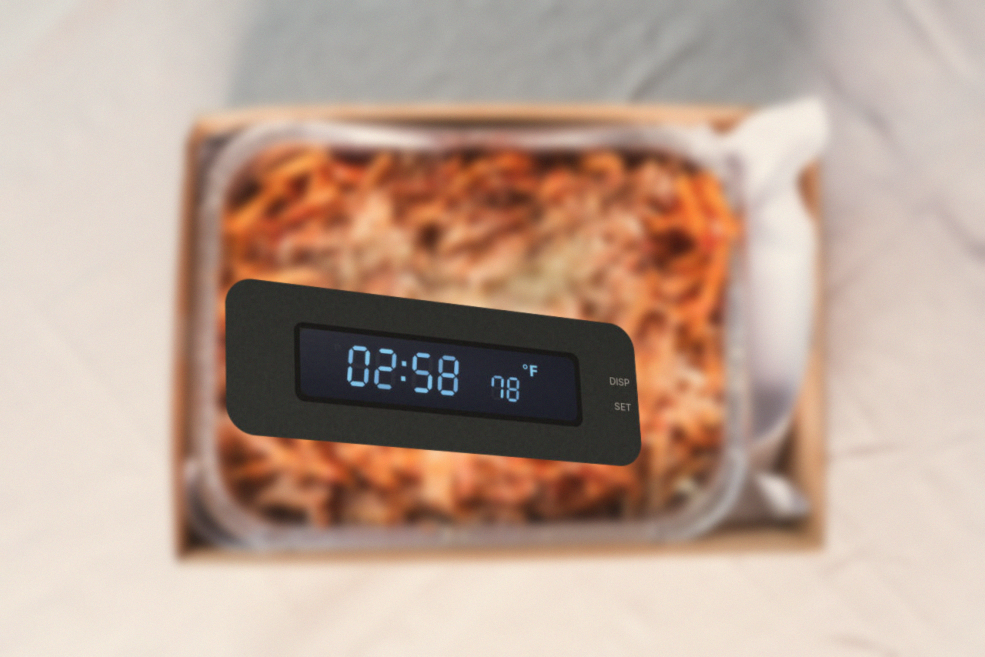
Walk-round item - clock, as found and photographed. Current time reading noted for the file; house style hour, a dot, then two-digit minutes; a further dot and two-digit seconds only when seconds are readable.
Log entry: 2.58
